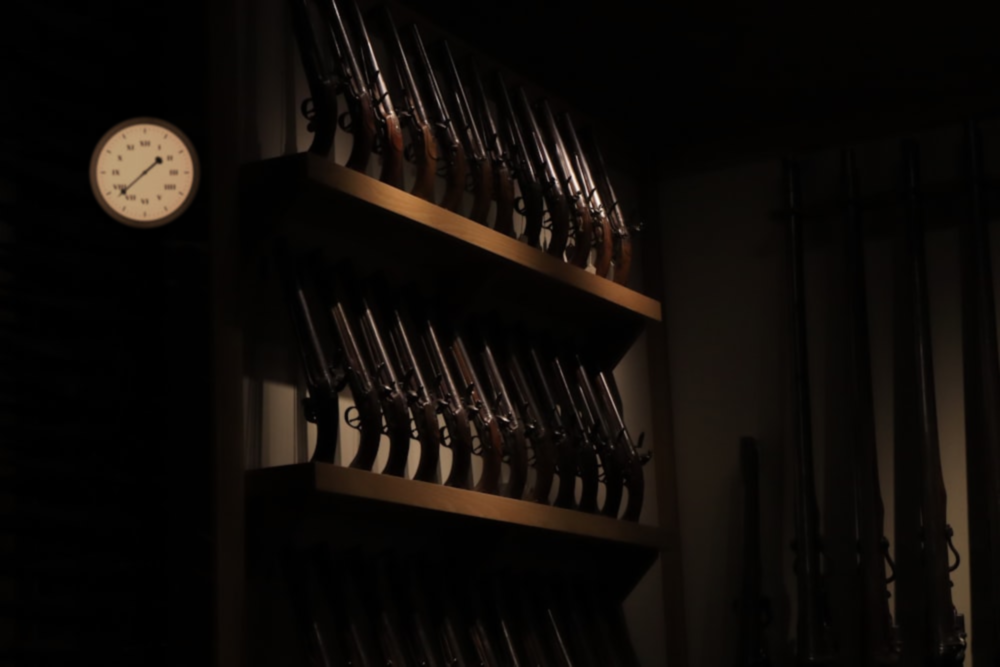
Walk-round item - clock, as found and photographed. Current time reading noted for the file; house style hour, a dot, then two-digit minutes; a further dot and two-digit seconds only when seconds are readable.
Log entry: 1.38
